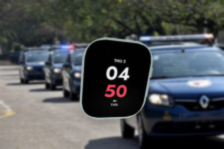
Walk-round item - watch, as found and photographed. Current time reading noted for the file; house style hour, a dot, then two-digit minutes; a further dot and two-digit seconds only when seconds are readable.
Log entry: 4.50
